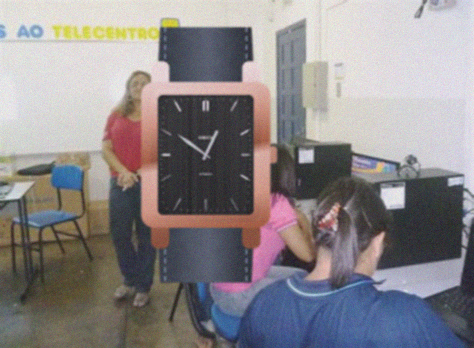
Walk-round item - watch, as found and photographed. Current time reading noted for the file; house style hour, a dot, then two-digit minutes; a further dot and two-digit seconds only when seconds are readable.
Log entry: 12.51
